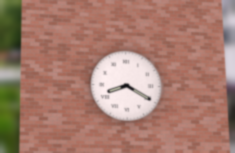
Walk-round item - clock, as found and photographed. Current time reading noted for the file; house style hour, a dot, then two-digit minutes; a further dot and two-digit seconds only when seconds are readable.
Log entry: 8.20
